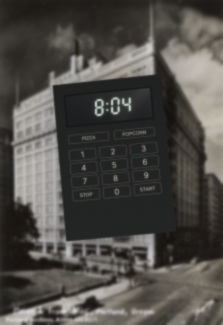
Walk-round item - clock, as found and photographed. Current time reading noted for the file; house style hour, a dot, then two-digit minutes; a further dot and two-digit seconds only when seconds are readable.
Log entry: 8.04
